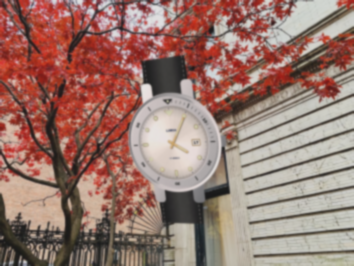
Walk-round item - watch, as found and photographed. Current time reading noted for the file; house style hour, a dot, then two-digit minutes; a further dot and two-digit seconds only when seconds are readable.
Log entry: 4.05
